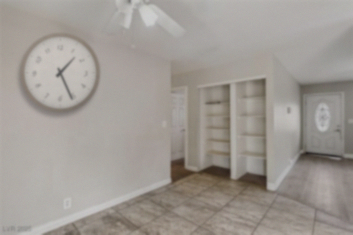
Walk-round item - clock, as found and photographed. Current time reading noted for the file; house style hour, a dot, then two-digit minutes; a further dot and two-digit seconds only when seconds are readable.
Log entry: 1.26
